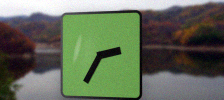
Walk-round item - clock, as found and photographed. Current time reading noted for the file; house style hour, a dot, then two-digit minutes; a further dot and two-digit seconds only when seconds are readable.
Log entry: 2.35
